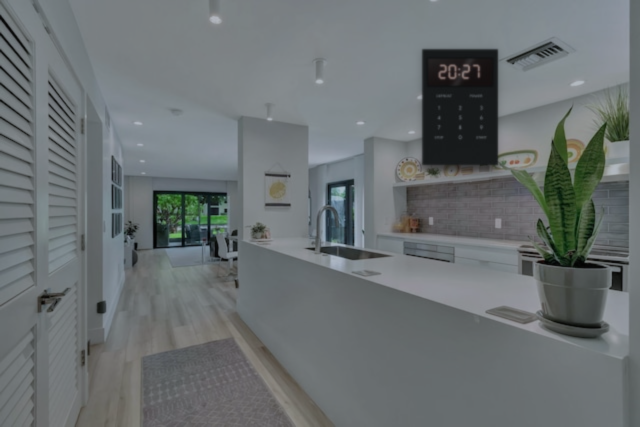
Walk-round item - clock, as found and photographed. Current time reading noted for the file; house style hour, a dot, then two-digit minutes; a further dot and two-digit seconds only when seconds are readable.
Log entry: 20.27
